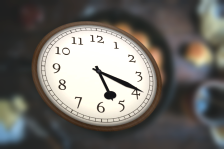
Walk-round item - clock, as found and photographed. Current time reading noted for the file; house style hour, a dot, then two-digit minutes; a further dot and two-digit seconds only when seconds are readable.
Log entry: 5.19
